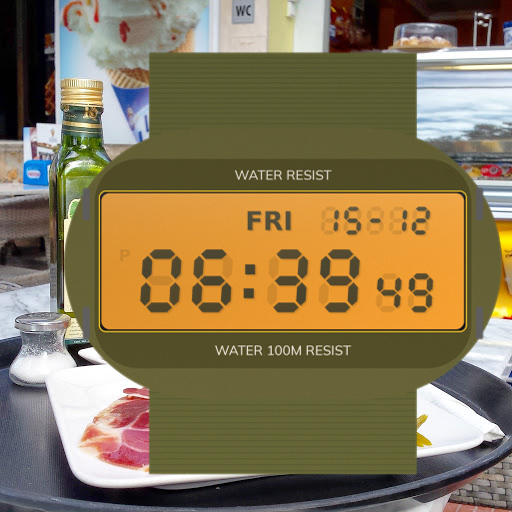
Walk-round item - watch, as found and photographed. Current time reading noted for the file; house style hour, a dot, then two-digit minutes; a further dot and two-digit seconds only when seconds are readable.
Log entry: 6.39.49
